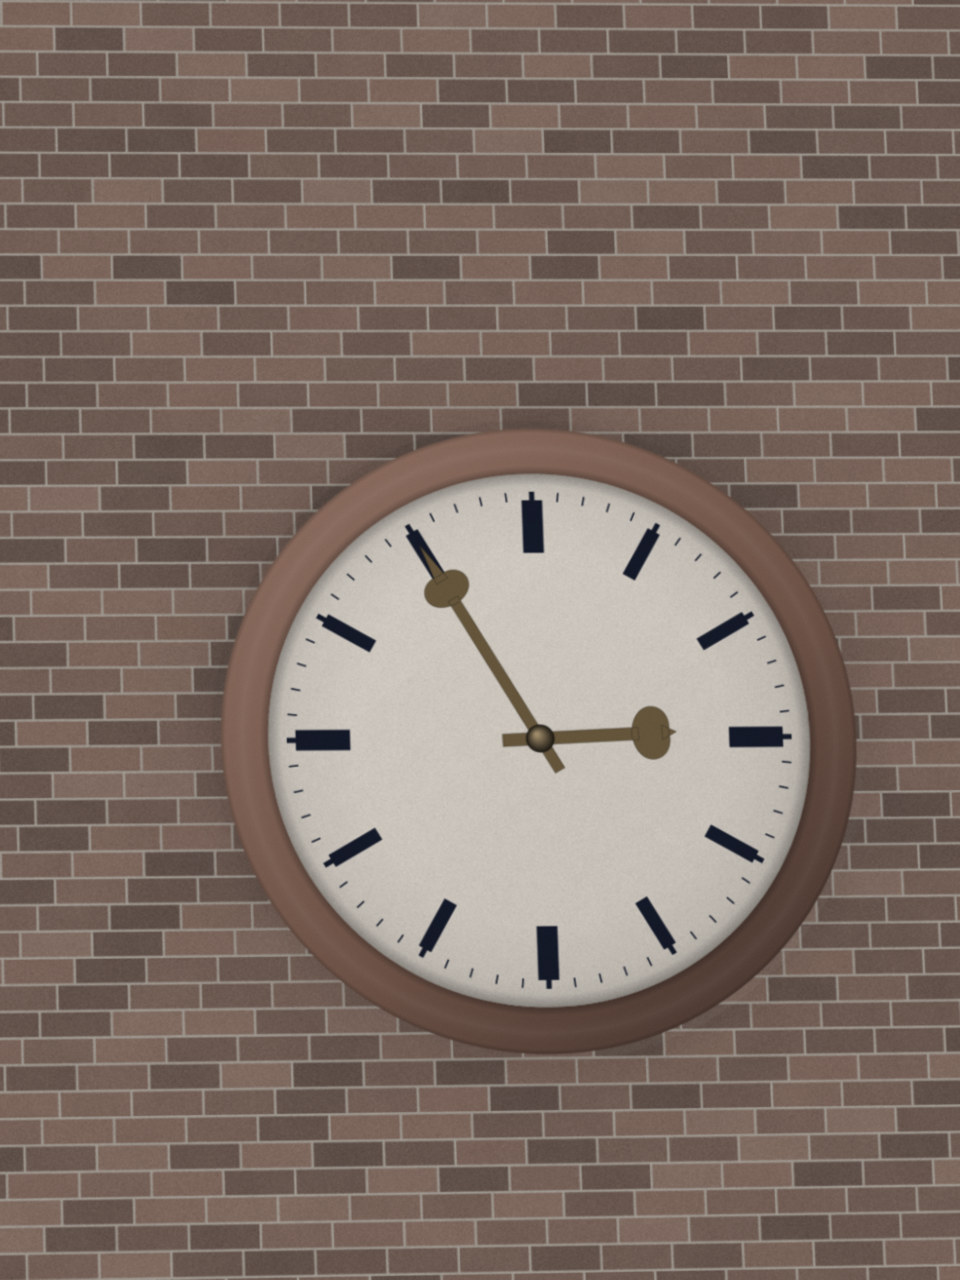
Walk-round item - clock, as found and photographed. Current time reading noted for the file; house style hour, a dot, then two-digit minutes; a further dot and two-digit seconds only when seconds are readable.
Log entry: 2.55
